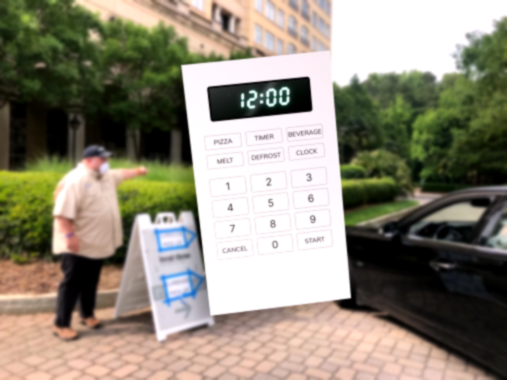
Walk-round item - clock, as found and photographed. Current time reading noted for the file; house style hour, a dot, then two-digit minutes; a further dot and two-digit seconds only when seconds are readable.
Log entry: 12.00
